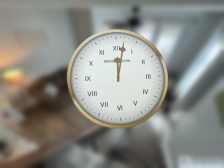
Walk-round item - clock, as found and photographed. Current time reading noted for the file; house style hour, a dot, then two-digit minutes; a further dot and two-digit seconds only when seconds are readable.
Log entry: 12.02
